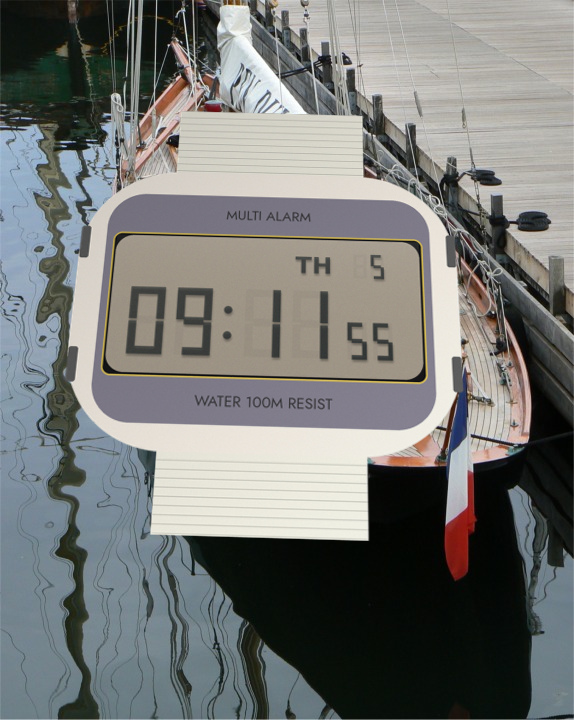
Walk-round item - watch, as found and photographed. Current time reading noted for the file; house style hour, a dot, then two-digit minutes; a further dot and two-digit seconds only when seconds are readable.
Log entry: 9.11.55
